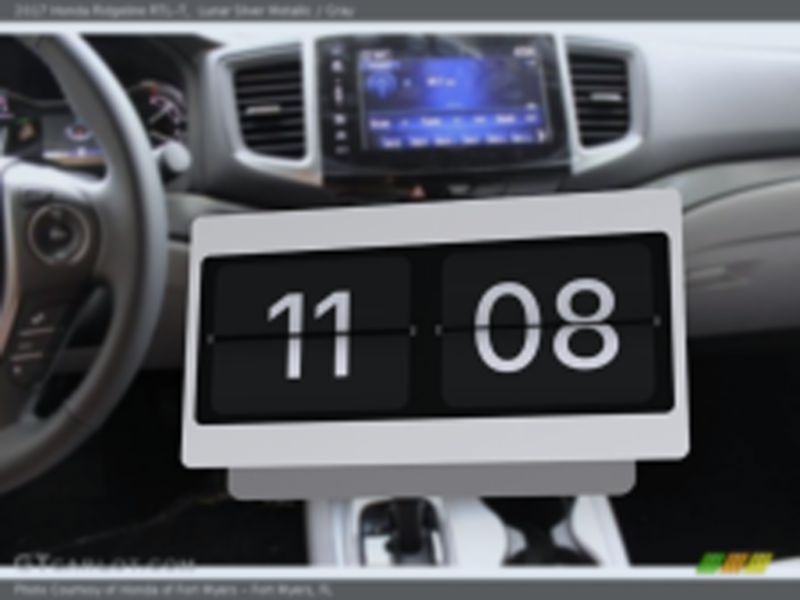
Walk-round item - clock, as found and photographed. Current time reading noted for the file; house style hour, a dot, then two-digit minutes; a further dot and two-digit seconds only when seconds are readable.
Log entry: 11.08
